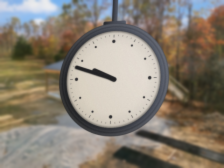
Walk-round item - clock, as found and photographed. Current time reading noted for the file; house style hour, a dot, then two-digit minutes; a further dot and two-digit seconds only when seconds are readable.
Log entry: 9.48
